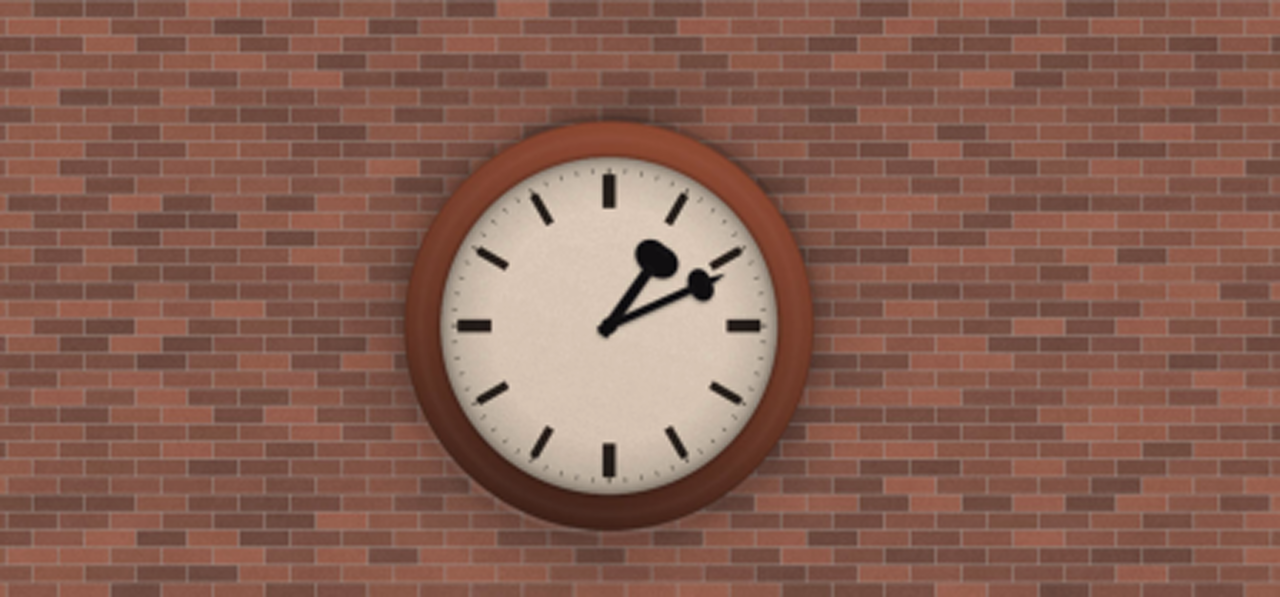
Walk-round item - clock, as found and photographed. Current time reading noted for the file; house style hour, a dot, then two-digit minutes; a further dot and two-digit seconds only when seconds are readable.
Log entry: 1.11
